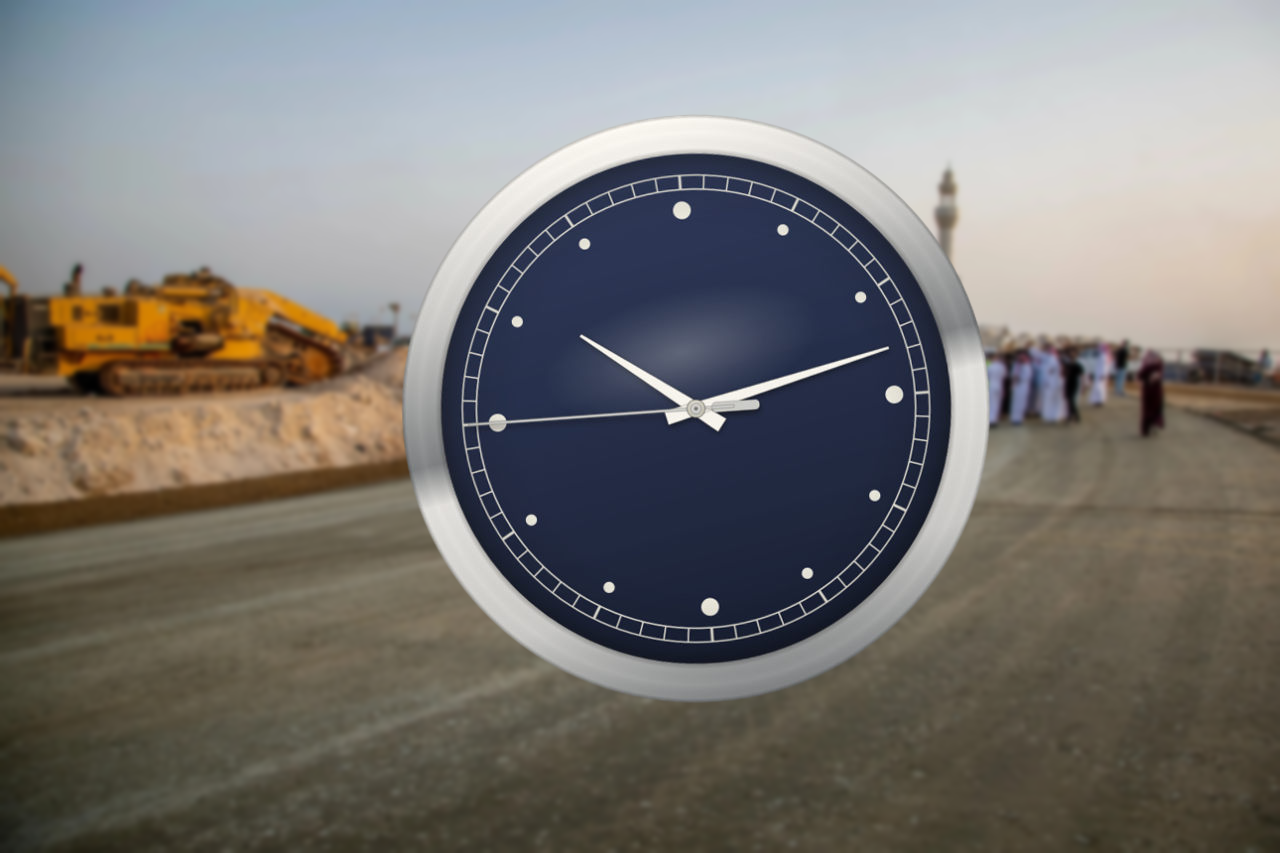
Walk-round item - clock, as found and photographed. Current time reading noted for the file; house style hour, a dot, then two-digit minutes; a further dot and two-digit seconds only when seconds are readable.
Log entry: 10.12.45
